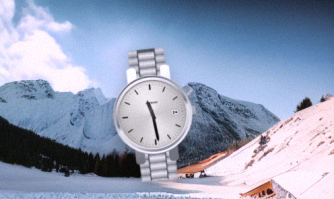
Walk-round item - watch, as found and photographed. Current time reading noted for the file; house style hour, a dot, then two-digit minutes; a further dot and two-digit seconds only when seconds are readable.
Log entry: 11.29
